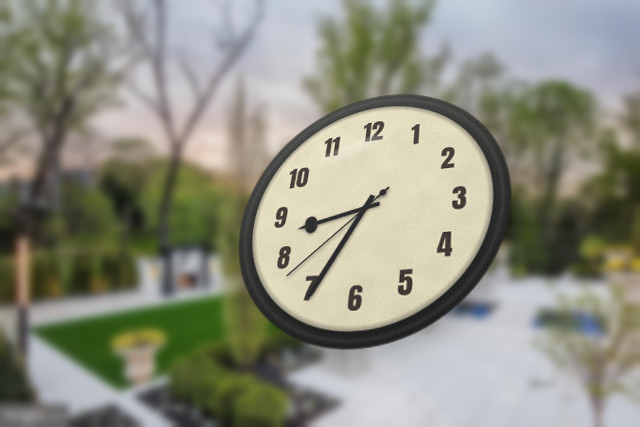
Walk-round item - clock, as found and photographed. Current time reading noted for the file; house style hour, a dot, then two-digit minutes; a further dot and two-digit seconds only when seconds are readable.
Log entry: 8.34.38
